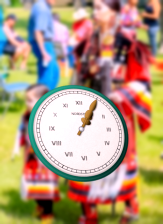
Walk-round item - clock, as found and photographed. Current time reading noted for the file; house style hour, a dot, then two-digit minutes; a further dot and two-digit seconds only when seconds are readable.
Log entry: 1.05
